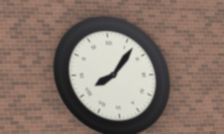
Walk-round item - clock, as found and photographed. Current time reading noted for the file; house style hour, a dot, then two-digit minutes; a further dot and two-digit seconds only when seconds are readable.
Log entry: 8.07
